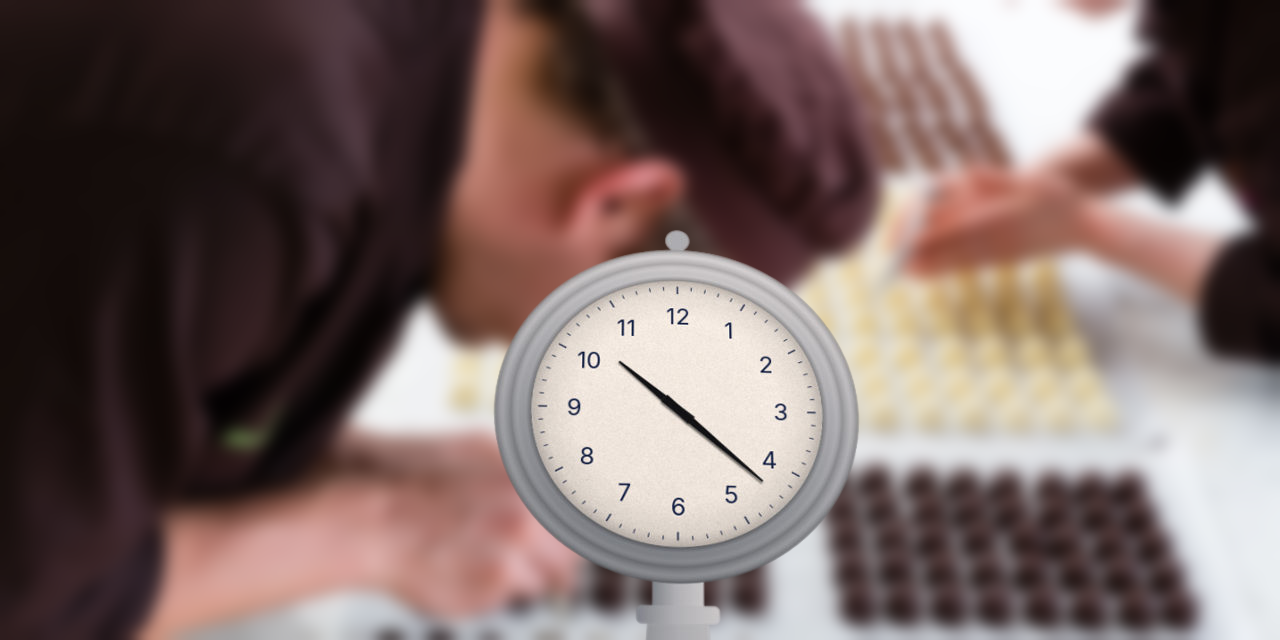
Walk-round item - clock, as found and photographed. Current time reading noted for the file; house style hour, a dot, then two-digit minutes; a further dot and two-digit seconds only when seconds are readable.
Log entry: 10.22
